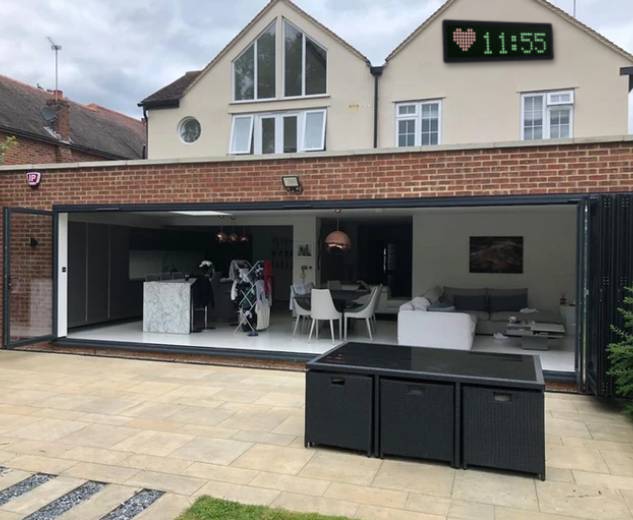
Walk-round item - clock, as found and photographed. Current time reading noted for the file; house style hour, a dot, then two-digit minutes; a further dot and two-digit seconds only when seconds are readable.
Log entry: 11.55
